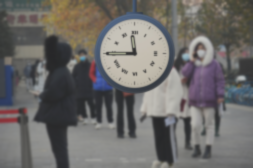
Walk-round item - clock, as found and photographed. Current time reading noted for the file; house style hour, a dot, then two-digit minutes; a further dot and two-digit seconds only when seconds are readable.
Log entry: 11.45
